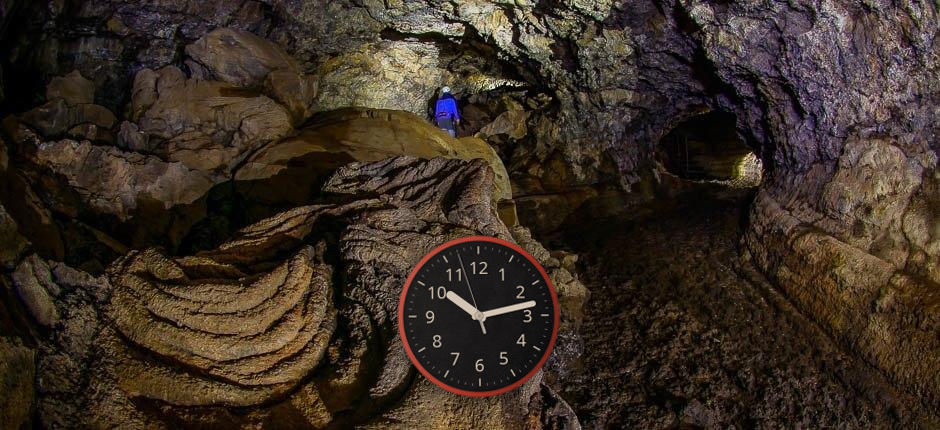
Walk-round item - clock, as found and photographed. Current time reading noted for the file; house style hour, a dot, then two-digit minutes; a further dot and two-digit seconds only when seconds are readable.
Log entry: 10.12.57
